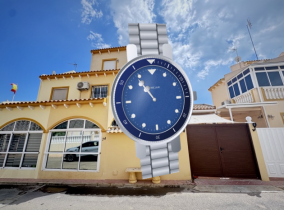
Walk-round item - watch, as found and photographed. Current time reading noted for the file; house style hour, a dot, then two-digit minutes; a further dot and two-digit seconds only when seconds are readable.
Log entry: 10.54
